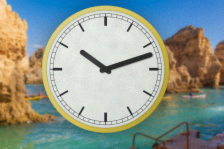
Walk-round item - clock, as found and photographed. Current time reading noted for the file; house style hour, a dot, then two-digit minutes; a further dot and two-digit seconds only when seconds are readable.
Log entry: 10.12
